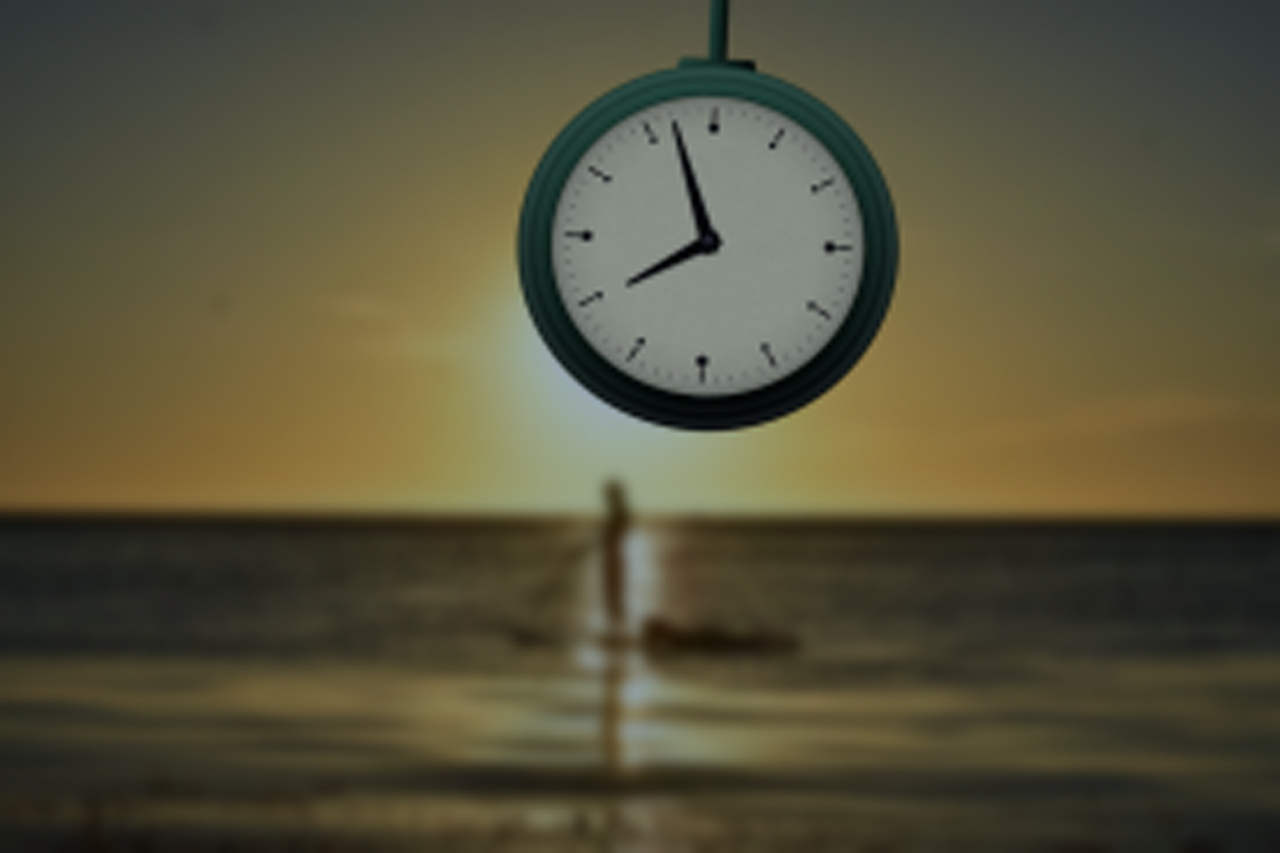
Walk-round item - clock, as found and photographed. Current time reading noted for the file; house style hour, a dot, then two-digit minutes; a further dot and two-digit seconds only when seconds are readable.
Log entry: 7.57
